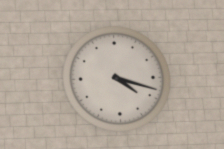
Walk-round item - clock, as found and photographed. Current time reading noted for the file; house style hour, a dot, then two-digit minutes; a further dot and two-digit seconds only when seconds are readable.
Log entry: 4.18
